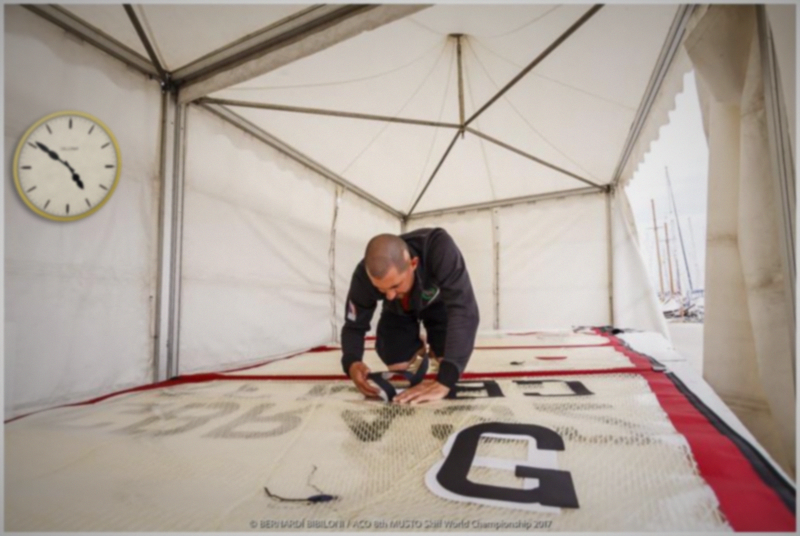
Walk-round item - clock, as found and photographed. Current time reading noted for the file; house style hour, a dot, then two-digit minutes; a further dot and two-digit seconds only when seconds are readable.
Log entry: 4.51
